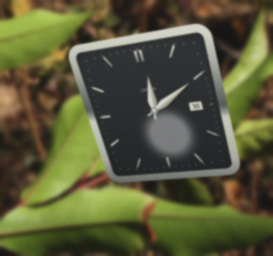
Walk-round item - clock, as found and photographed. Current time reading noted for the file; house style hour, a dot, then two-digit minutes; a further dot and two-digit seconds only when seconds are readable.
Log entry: 12.10
